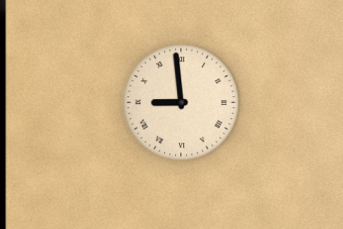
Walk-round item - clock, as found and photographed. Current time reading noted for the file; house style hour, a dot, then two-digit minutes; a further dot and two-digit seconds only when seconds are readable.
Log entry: 8.59
